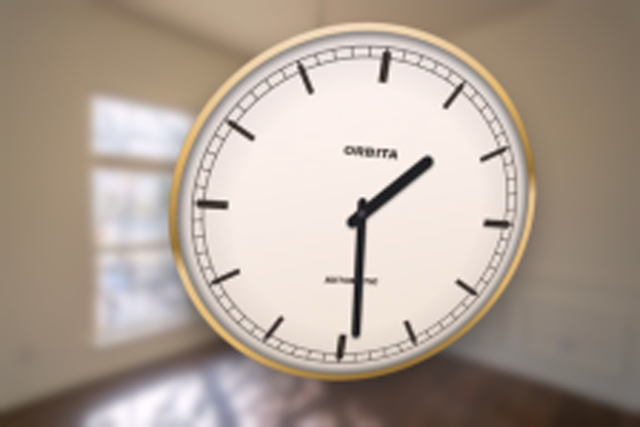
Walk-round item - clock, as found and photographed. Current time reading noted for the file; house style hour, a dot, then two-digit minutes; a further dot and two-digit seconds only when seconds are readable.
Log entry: 1.29
